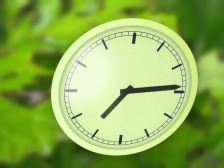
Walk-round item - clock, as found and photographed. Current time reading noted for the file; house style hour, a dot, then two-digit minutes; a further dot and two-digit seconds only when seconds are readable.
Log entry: 7.14
